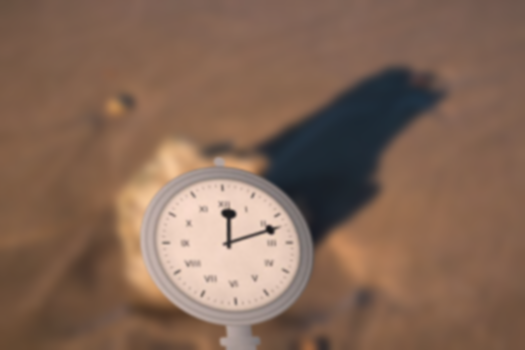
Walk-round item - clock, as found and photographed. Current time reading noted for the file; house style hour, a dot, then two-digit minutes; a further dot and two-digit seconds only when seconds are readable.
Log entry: 12.12
